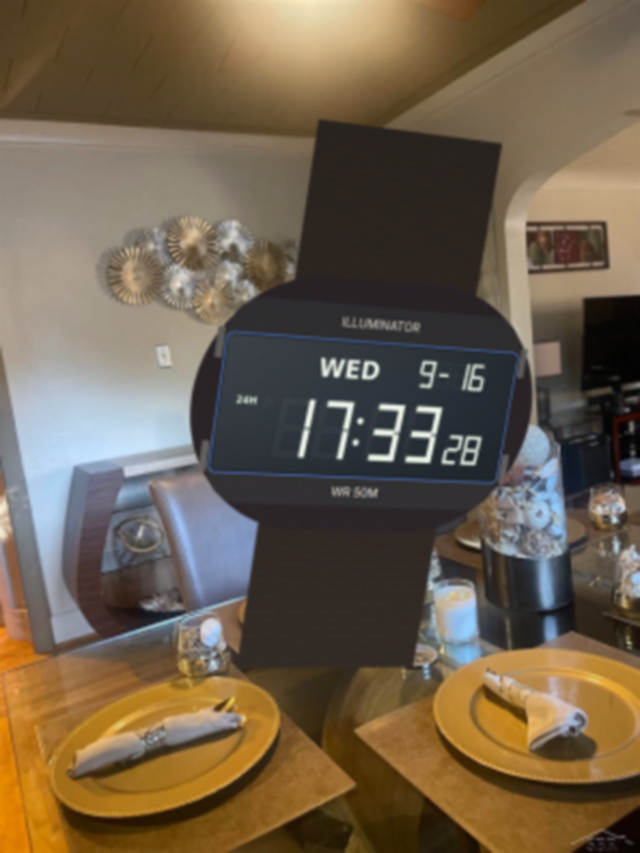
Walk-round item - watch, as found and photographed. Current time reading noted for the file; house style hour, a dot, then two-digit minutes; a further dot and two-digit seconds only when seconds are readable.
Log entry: 17.33.28
